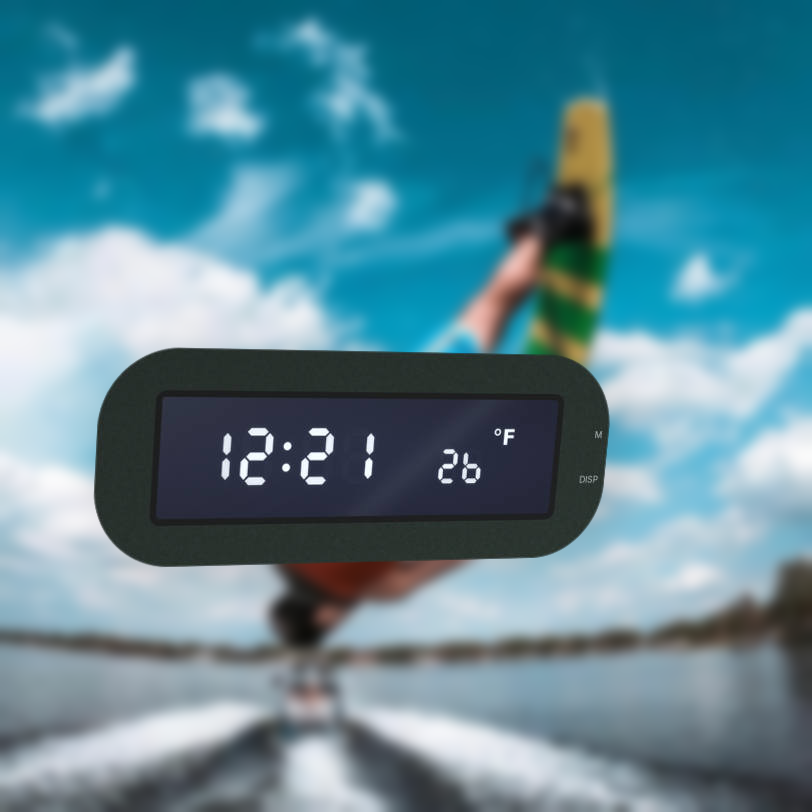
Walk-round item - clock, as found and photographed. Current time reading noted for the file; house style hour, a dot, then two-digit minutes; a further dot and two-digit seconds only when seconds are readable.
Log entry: 12.21
